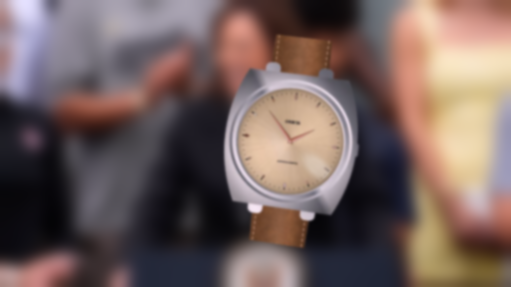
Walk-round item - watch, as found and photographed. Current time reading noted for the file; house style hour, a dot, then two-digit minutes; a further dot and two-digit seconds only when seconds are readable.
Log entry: 1.53
